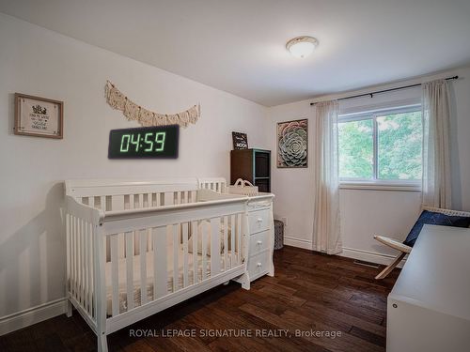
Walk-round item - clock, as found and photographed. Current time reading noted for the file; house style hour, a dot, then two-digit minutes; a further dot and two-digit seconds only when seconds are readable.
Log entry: 4.59
